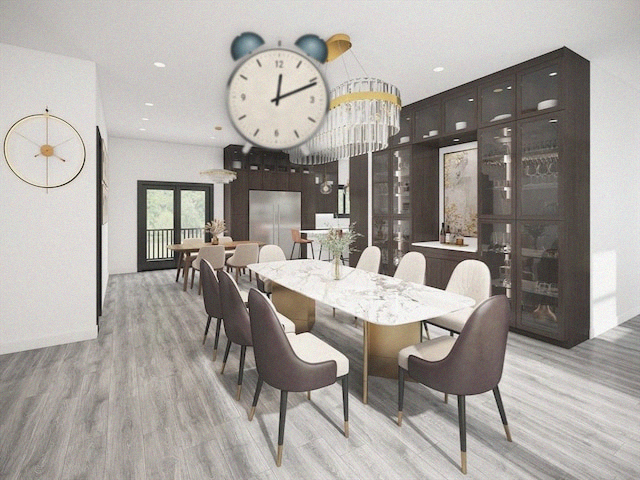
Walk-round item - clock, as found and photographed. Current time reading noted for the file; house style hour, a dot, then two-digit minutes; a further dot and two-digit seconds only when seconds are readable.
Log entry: 12.11
